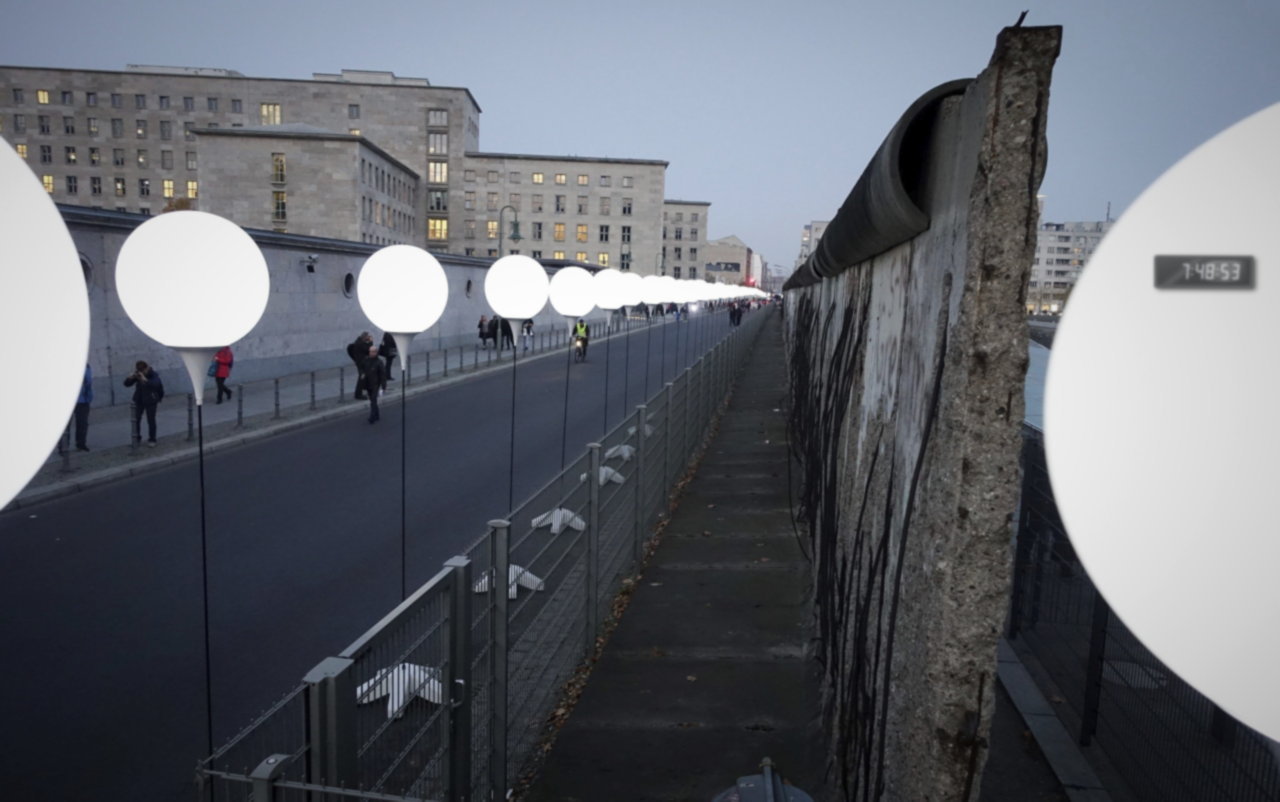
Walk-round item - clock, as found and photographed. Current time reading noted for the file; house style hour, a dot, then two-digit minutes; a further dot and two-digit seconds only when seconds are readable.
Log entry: 7.48.53
